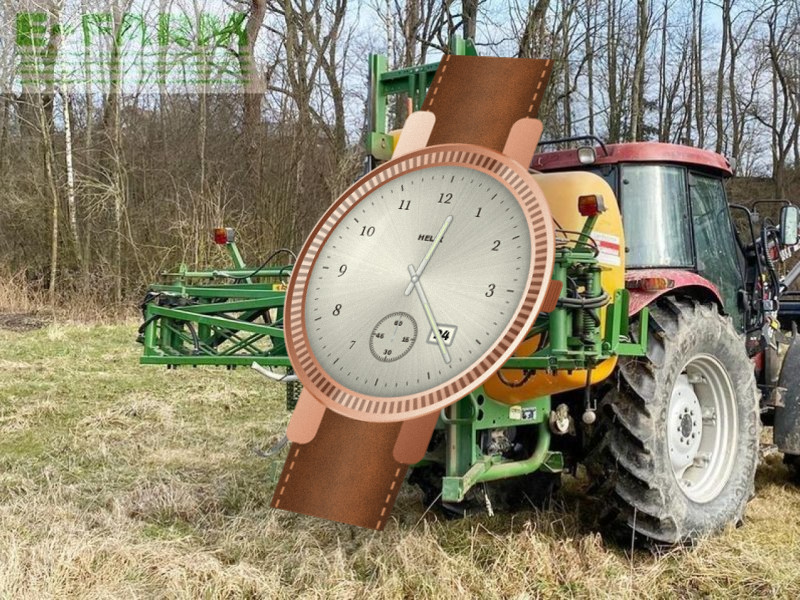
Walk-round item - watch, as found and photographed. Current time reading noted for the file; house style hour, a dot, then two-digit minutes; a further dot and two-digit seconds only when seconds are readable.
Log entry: 12.23
